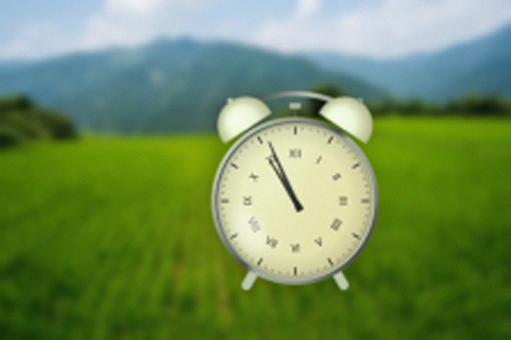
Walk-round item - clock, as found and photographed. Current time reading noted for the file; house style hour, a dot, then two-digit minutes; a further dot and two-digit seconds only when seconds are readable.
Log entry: 10.56
